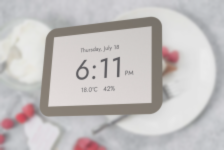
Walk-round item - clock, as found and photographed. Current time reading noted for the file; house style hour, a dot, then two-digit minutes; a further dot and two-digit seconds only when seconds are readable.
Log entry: 6.11
